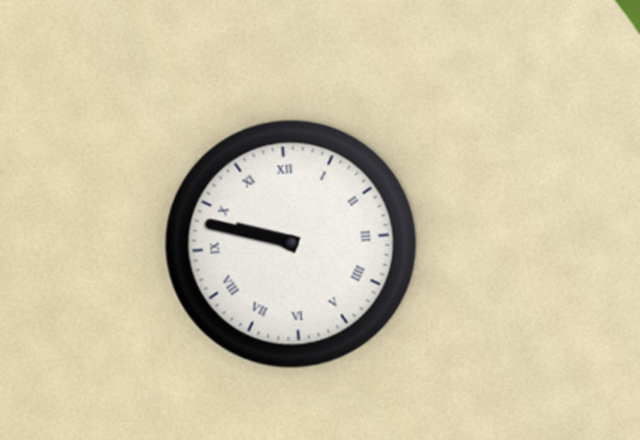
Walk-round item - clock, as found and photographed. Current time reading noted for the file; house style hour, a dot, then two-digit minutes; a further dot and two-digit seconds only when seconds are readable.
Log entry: 9.48
